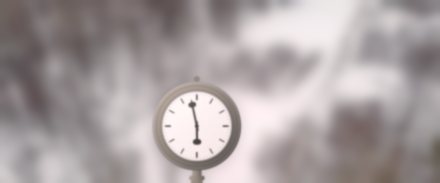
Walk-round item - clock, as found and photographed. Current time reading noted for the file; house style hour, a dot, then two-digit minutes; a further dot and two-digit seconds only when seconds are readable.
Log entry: 5.58
